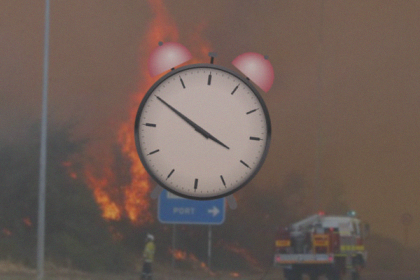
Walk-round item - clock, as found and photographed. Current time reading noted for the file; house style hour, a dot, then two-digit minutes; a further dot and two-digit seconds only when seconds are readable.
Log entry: 3.50
